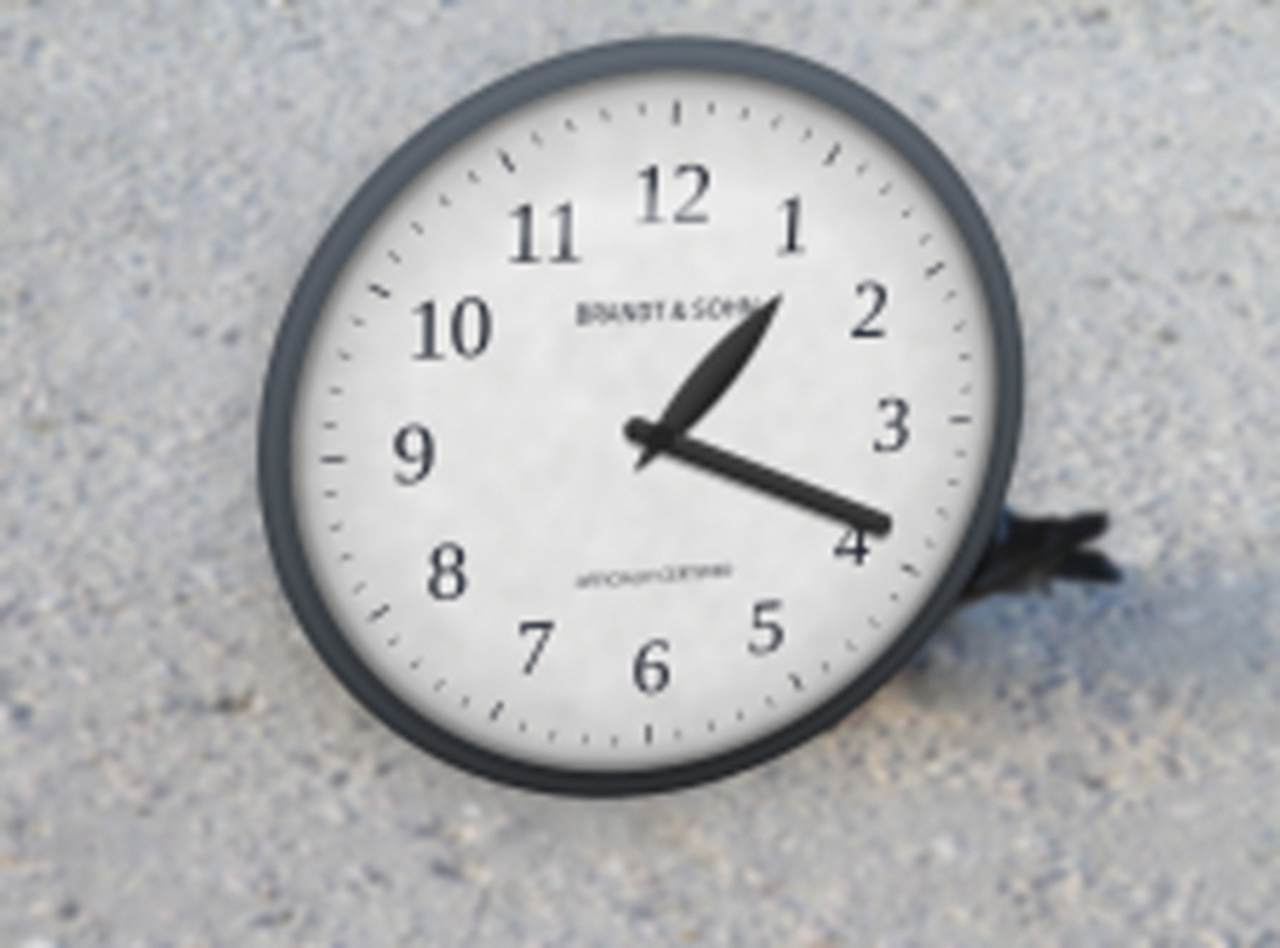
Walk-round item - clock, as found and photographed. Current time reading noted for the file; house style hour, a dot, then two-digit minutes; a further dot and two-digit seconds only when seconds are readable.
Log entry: 1.19
